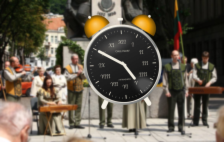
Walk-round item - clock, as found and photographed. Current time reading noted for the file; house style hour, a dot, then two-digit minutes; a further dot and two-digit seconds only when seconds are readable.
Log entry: 4.50
